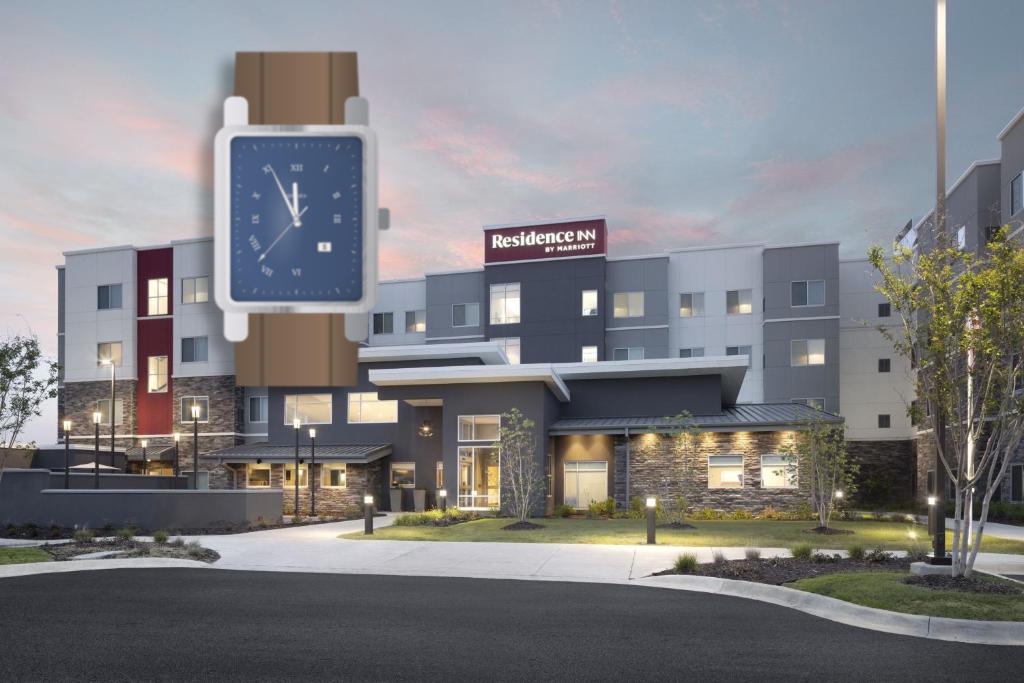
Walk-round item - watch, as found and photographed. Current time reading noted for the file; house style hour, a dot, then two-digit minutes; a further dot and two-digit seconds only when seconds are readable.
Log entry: 11.55.37
